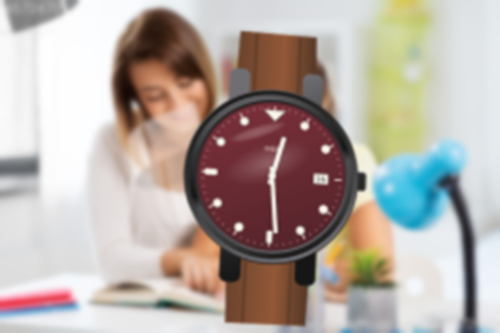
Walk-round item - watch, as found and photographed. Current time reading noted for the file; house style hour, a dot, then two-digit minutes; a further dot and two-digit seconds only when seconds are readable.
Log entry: 12.29
